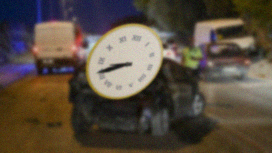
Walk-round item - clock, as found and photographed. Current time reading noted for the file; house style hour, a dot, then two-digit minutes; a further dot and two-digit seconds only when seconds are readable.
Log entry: 8.41
